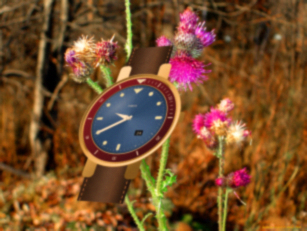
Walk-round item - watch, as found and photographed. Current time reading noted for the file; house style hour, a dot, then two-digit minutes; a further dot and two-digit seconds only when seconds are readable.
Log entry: 9.40
